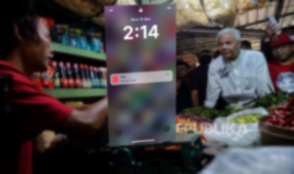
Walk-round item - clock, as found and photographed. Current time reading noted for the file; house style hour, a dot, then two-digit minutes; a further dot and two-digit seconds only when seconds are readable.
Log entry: 2.14
